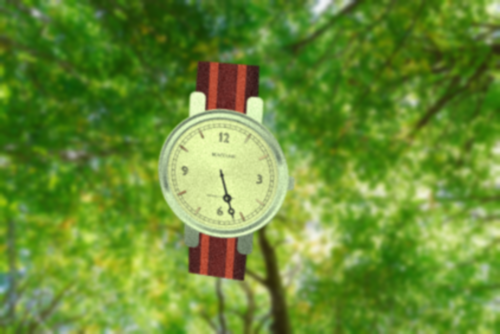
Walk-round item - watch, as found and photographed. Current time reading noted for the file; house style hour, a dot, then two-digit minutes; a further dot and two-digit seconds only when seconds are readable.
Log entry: 5.27
